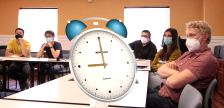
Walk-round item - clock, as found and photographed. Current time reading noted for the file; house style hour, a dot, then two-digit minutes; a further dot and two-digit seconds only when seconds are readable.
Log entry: 9.00
